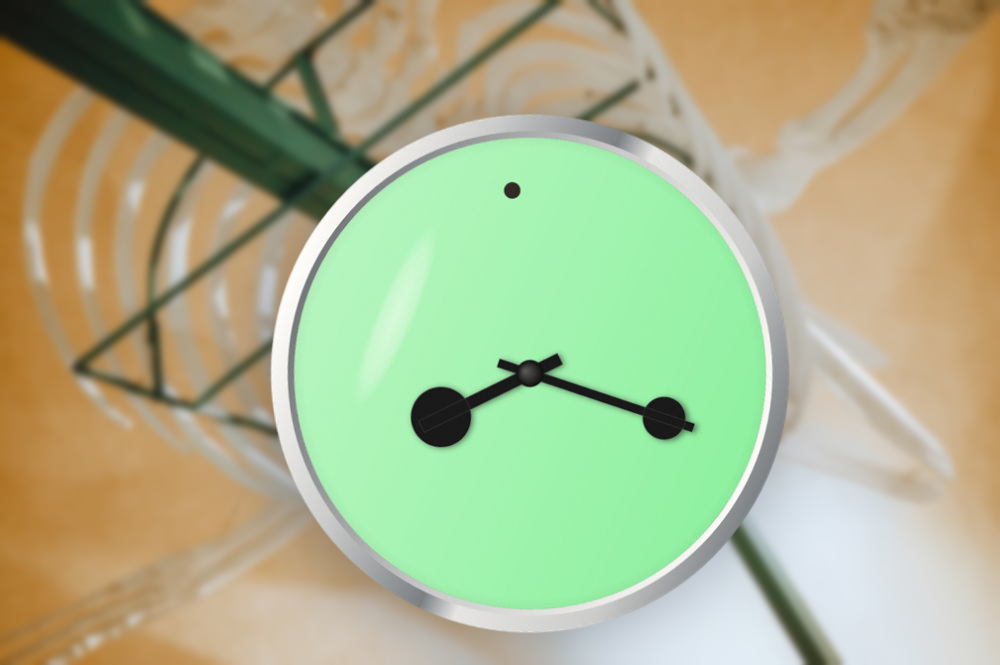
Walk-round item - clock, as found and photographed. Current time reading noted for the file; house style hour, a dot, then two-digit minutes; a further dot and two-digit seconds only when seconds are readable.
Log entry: 8.19
